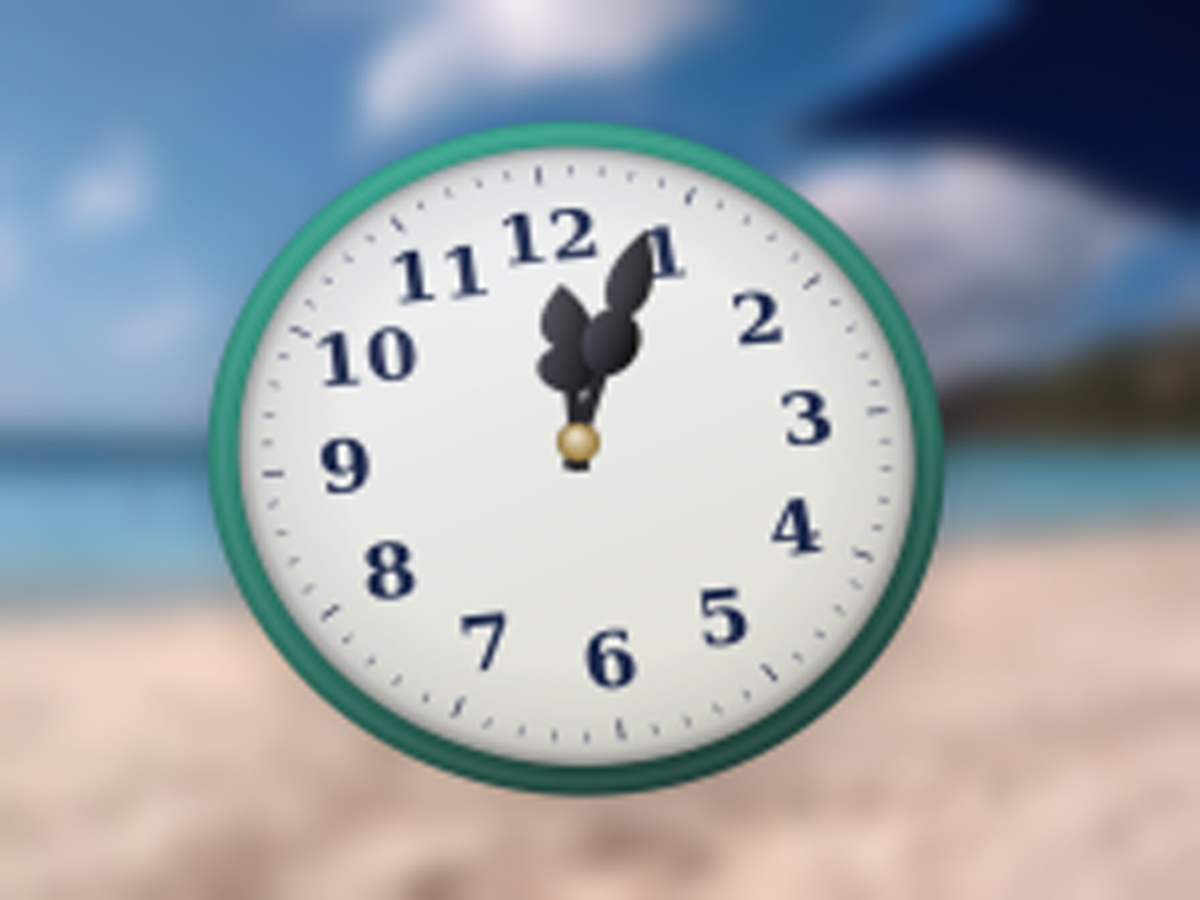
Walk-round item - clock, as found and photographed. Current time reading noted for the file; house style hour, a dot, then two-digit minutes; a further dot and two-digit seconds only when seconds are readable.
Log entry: 12.04
